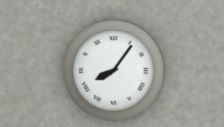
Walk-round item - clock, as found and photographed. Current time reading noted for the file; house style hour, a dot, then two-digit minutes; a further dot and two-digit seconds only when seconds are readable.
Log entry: 8.06
